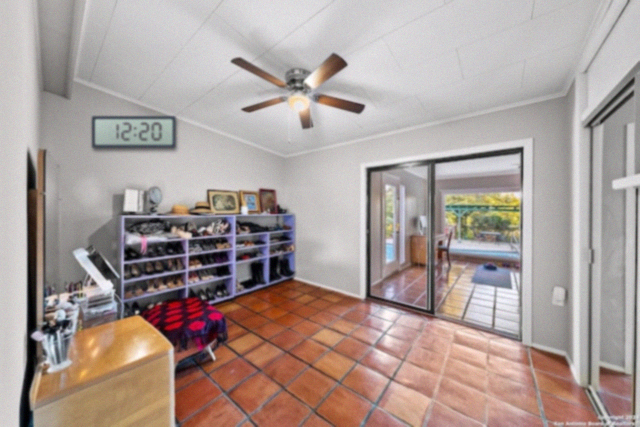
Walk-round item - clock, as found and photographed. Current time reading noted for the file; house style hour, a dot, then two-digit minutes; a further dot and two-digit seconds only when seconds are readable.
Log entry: 12.20
